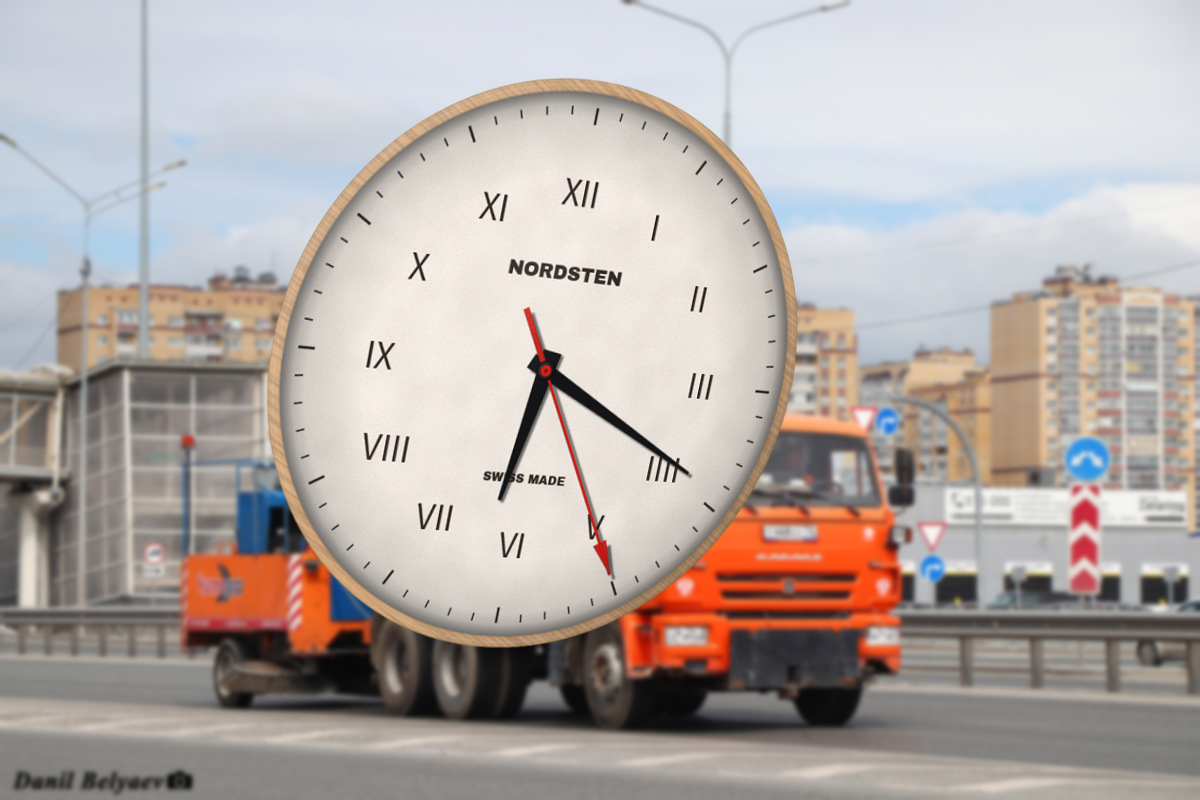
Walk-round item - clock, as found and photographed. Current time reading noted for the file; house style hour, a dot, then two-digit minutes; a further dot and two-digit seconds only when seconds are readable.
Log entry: 6.19.25
